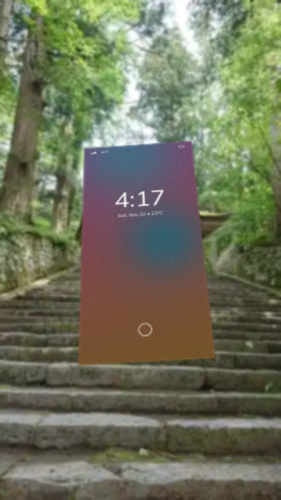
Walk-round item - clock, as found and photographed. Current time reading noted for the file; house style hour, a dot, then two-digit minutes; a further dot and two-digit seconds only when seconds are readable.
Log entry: 4.17
